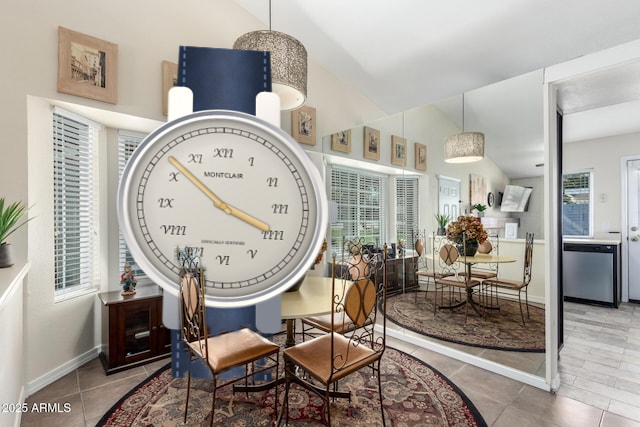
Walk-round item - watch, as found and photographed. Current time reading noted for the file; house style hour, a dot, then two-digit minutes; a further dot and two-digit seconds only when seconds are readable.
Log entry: 3.52
